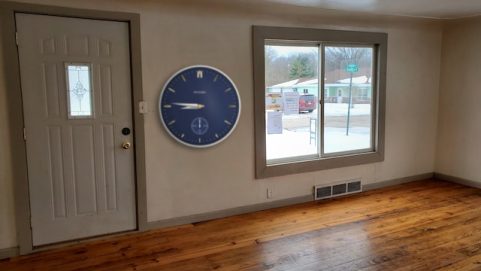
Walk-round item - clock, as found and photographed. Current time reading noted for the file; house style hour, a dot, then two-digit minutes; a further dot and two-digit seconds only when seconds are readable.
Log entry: 8.46
